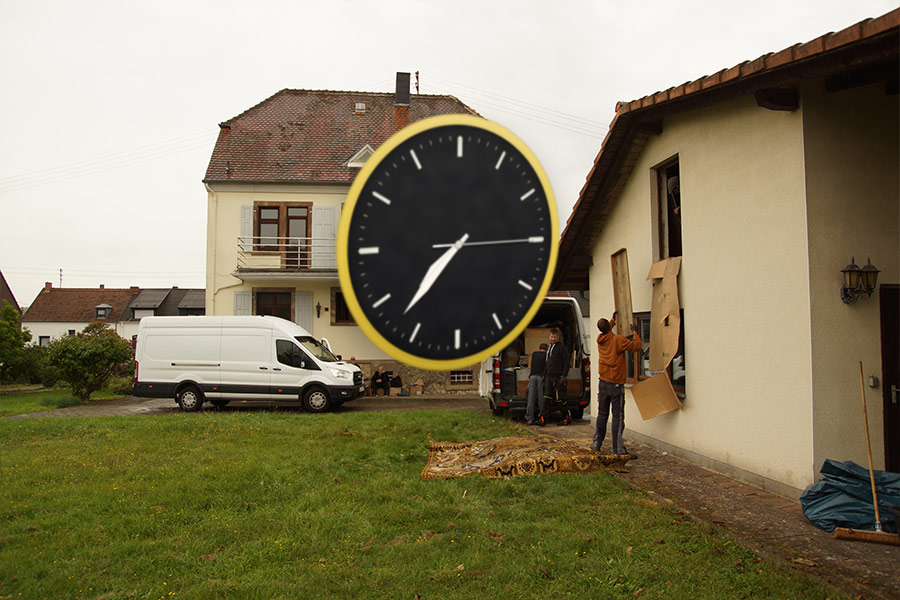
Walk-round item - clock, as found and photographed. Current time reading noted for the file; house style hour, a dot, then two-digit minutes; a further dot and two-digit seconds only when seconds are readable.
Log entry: 7.37.15
